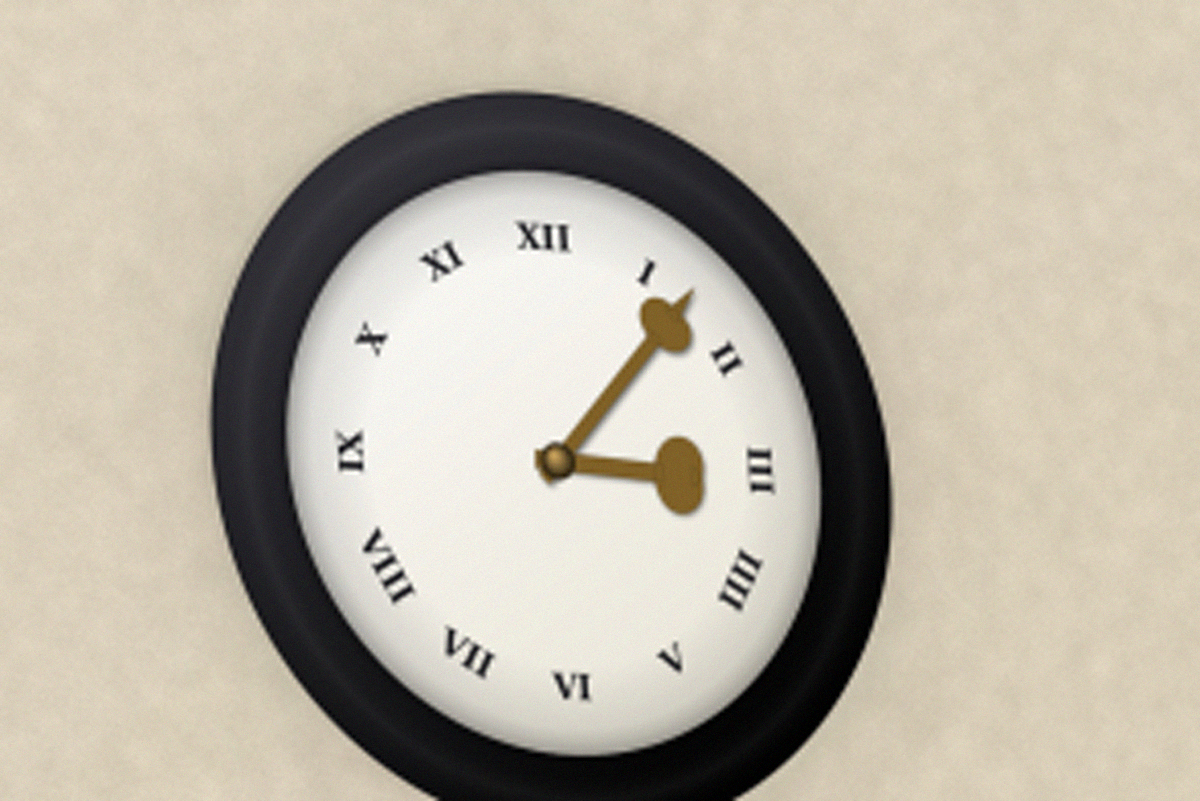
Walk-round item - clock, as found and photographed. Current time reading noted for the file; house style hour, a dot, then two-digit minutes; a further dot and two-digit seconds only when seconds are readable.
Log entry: 3.07
